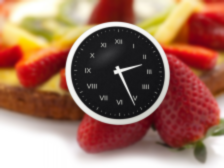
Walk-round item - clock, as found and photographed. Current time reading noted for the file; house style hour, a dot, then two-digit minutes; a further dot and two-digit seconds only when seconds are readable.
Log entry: 2.26
